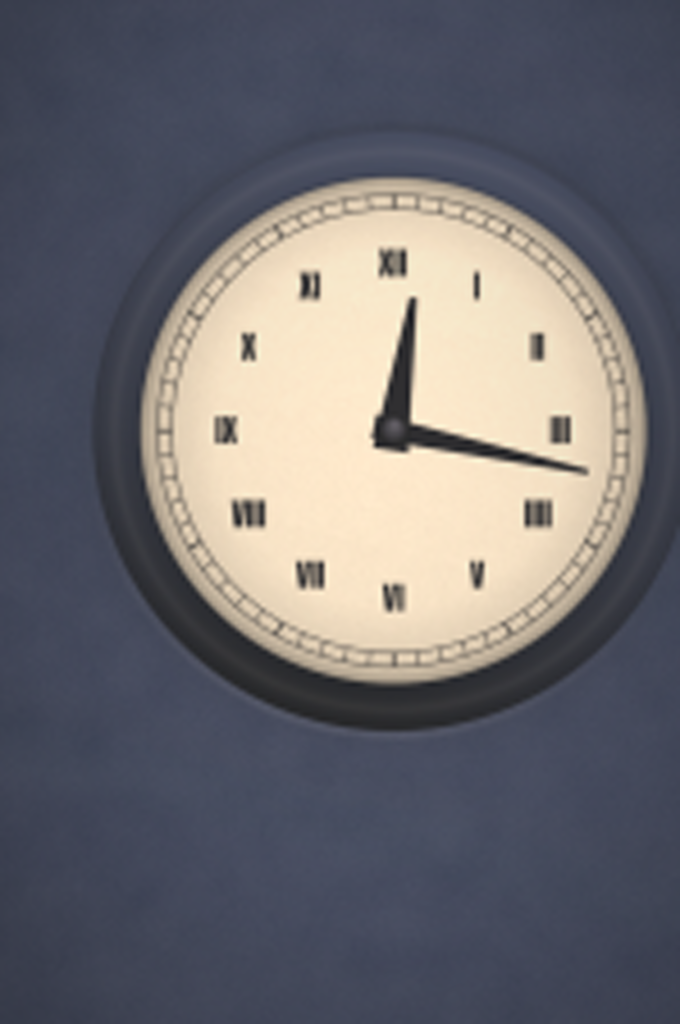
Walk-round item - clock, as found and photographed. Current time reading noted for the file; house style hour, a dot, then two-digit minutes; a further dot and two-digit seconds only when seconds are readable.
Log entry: 12.17
